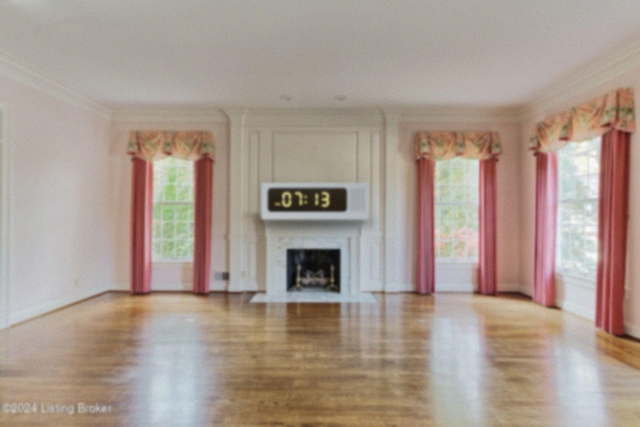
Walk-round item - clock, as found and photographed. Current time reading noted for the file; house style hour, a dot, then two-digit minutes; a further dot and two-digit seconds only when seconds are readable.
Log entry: 7.13
